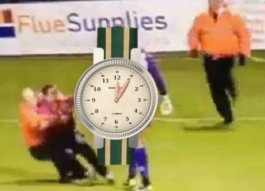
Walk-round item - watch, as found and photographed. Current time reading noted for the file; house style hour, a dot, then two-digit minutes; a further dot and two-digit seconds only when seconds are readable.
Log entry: 12.05
